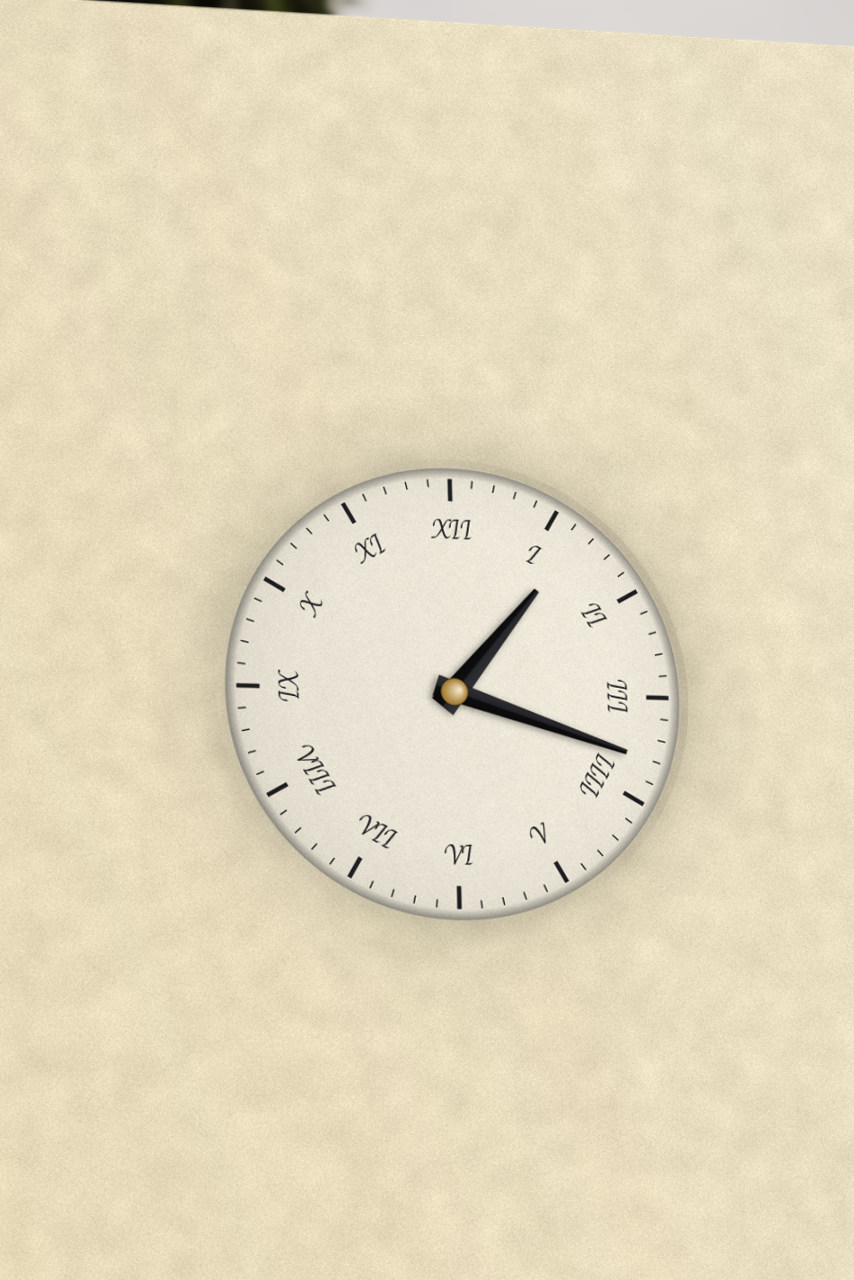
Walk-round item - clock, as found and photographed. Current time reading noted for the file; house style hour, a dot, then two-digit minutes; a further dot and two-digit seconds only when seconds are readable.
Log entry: 1.18
